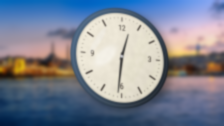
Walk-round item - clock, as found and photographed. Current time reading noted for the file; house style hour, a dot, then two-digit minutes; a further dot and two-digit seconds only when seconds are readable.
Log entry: 12.31
